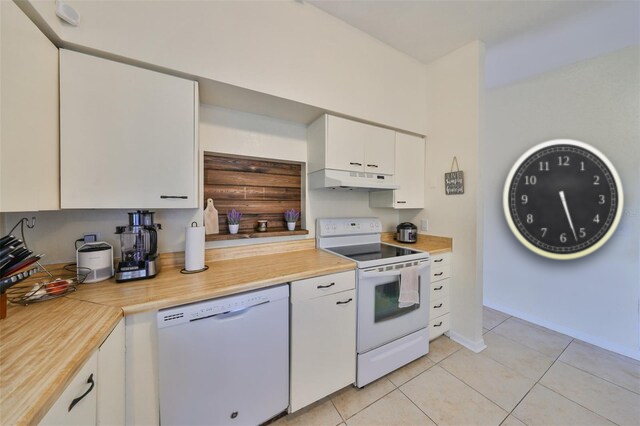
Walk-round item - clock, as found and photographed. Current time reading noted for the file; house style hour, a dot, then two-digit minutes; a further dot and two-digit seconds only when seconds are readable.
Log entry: 5.27
